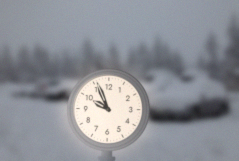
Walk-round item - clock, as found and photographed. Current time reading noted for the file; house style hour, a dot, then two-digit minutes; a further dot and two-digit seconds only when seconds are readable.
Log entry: 9.56
